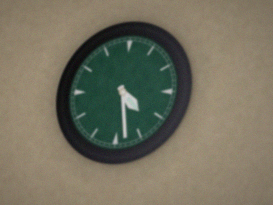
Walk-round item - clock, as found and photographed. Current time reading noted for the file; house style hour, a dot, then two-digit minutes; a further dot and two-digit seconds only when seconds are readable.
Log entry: 4.28
